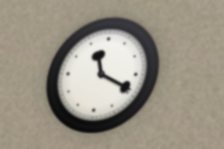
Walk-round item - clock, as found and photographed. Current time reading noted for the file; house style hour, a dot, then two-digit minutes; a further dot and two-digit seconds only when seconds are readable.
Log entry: 11.19
